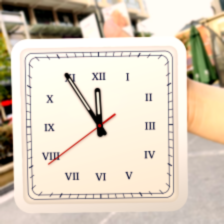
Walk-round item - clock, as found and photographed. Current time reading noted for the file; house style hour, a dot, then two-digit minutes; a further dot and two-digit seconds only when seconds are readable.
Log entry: 11.54.39
